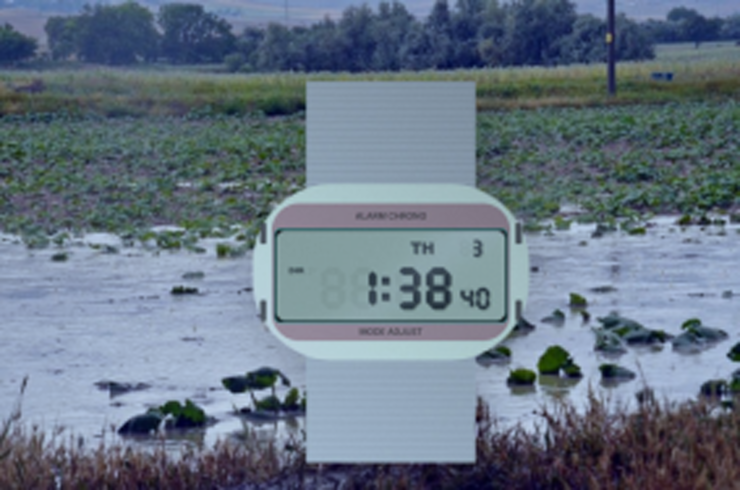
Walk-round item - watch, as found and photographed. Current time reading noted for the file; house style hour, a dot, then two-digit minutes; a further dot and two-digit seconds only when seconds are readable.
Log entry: 1.38.40
